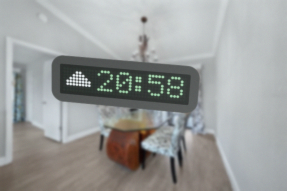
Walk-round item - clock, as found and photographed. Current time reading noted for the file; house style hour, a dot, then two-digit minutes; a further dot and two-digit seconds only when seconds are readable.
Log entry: 20.58
